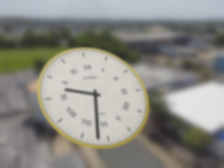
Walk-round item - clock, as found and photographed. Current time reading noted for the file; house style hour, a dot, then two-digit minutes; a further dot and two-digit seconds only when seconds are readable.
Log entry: 9.32
